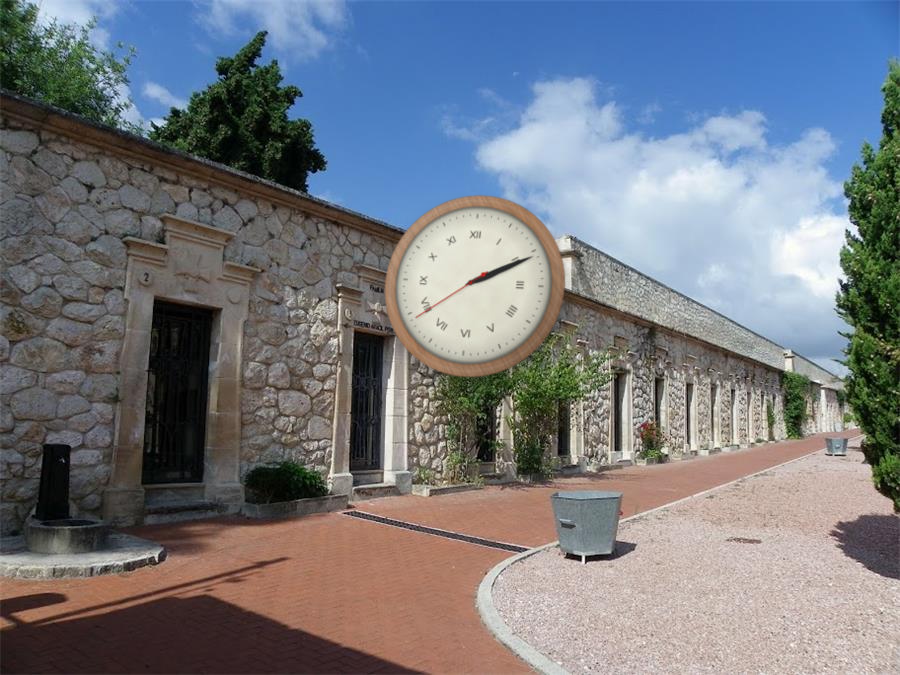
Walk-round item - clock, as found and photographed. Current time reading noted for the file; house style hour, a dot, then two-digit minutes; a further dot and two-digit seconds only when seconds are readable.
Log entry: 2.10.39
